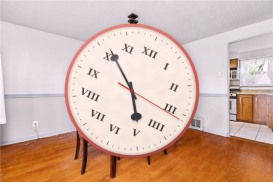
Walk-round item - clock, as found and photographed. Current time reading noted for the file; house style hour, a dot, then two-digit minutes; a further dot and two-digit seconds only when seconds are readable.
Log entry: 4.51.16
